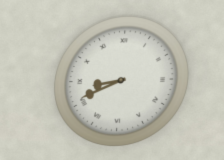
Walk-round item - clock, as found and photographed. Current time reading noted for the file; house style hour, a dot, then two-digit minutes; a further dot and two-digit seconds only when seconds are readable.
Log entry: 8.41
